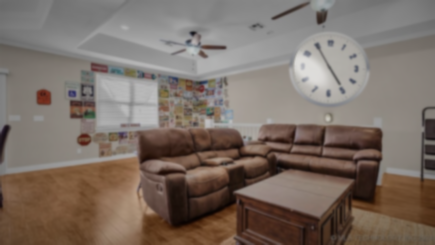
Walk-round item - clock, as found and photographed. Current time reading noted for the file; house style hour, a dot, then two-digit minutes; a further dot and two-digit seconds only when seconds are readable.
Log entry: 4.55
